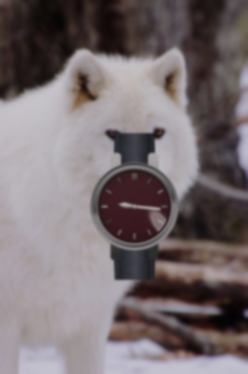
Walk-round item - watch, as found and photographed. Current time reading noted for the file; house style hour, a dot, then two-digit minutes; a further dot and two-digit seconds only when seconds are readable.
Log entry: 9.16
